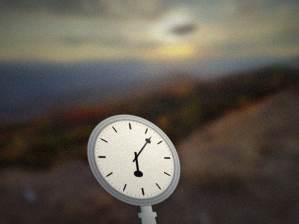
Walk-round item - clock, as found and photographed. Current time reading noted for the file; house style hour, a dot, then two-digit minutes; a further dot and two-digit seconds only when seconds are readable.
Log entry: 6.07
